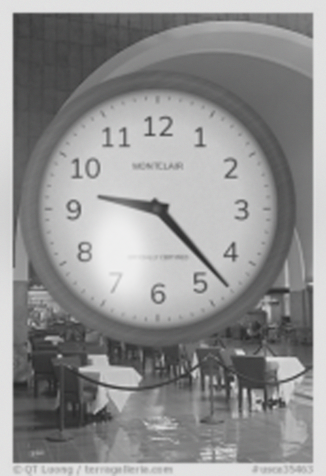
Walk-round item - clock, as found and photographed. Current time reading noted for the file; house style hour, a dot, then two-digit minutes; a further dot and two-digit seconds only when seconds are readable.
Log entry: 9.23
